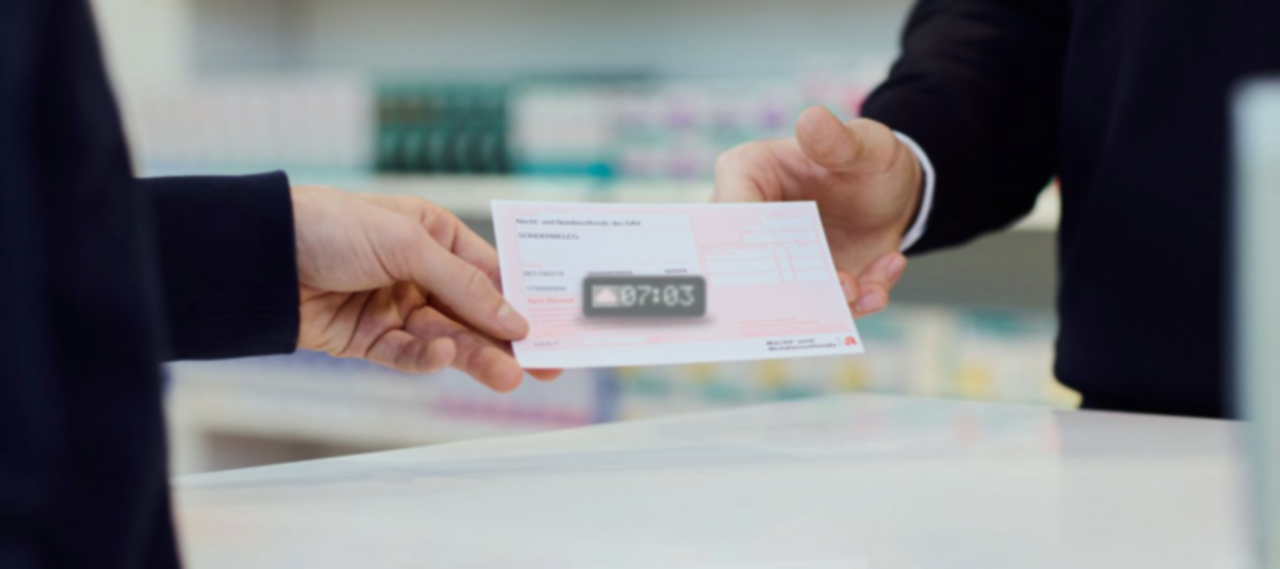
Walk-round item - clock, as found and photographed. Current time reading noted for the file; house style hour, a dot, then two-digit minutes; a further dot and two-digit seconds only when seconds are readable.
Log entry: 7.03
